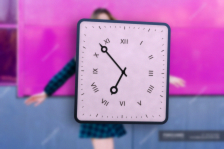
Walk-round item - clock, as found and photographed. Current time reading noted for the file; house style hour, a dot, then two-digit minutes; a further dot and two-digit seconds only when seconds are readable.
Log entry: 6.53
